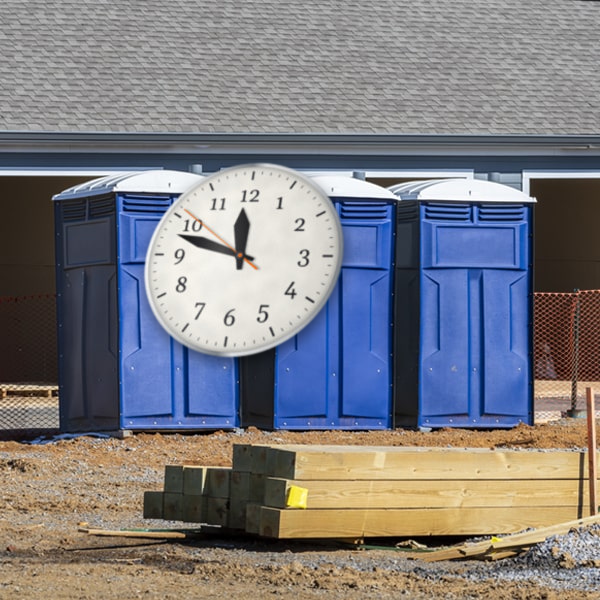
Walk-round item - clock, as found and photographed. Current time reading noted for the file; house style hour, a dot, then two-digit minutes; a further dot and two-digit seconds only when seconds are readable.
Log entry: 11.47.51
